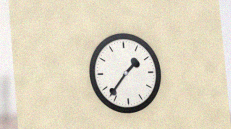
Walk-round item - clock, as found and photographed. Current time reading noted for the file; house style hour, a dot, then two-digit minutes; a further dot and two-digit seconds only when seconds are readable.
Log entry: 1.37
